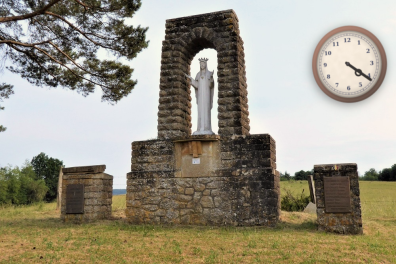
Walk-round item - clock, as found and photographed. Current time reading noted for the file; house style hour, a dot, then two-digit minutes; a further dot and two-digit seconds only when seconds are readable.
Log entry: 4.21
